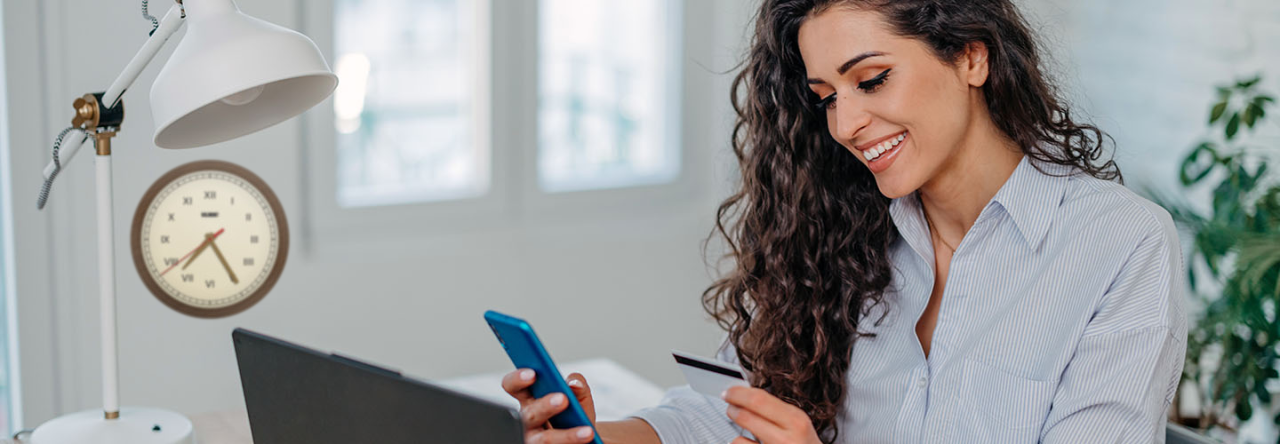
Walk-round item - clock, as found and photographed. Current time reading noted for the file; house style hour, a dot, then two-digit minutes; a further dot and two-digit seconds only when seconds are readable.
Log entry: 7.24.39
